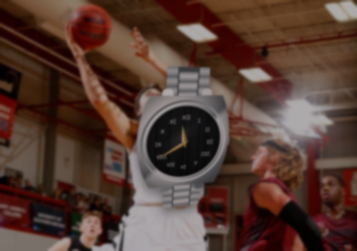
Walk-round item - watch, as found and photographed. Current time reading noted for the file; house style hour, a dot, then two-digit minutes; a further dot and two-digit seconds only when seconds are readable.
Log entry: 11.40
